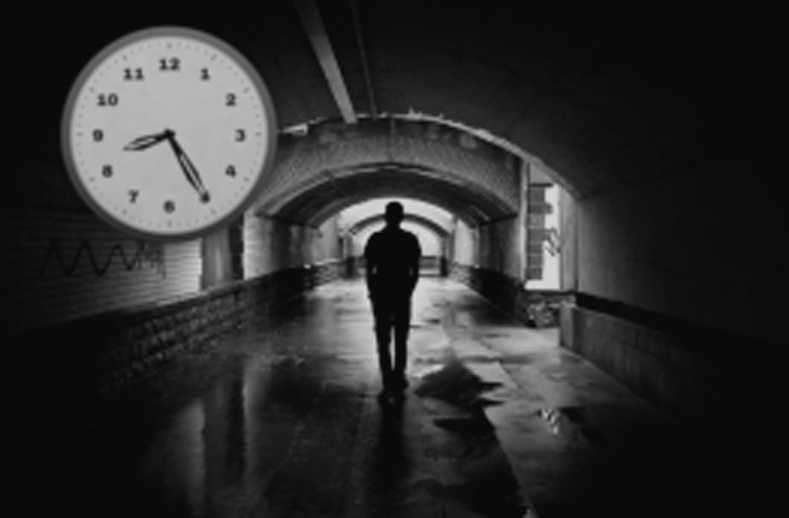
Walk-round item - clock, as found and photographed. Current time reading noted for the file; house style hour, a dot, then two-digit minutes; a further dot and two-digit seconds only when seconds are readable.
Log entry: 8.25
